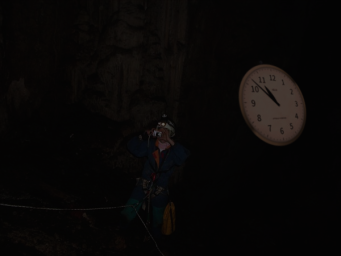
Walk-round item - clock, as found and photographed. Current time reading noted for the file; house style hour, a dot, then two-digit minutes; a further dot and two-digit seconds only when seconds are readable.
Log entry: 10.52
